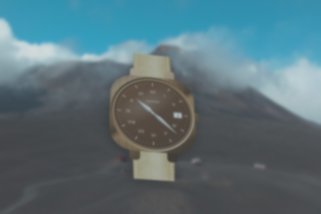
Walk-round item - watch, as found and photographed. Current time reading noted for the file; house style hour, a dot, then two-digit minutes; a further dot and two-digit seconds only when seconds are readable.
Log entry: 10.22
